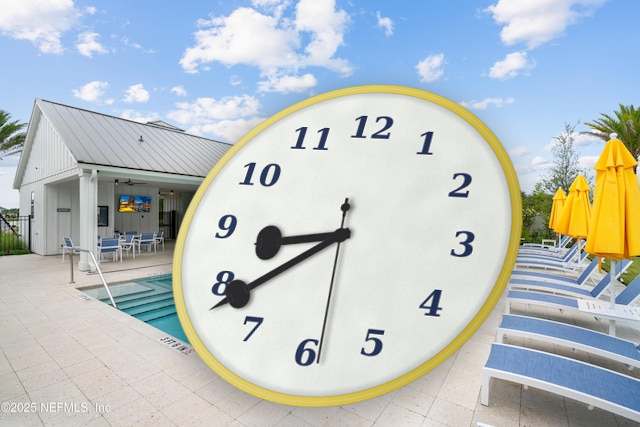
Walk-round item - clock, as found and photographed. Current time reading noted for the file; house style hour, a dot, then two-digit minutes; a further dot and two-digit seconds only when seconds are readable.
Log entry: 8.38.29
